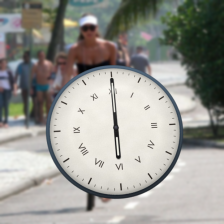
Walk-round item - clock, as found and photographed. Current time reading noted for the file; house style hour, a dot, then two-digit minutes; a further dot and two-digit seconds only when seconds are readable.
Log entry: 6.00
